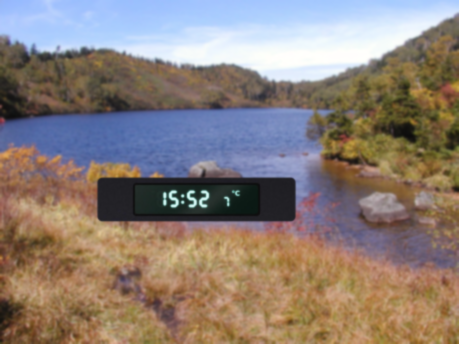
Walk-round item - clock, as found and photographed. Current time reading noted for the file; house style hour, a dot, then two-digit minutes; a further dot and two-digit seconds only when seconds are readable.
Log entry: 15.52
